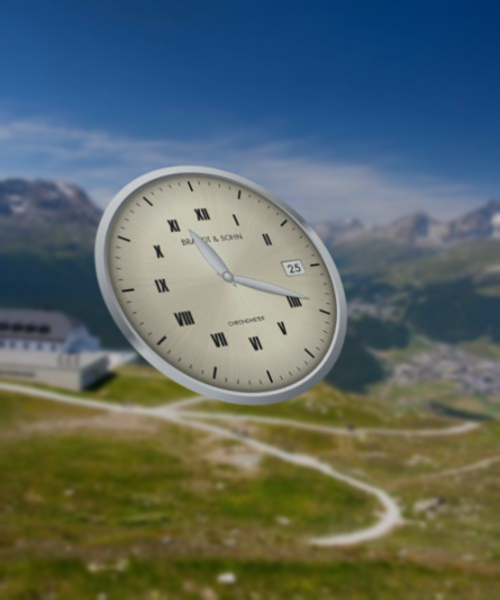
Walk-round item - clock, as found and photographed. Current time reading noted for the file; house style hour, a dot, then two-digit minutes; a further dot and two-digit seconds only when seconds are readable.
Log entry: 11.19
